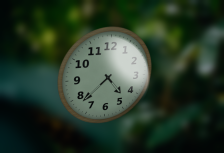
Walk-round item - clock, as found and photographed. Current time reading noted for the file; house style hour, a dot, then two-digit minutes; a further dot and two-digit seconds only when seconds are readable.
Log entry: 4.38
